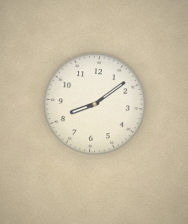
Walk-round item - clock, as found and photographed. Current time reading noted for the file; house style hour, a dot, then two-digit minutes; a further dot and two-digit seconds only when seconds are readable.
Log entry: 8.08
